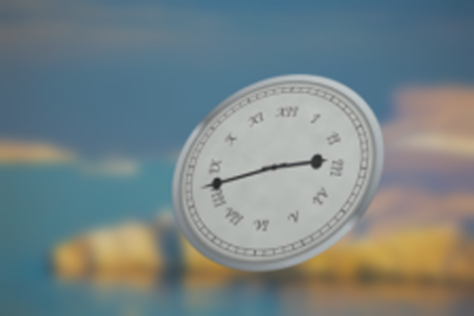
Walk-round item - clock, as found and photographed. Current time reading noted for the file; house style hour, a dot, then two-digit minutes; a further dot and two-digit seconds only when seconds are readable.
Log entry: 2.42
